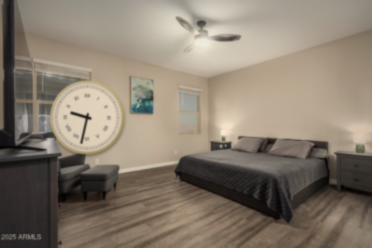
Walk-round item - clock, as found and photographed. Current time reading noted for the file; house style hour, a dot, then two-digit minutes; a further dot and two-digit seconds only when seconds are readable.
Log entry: 9.32
